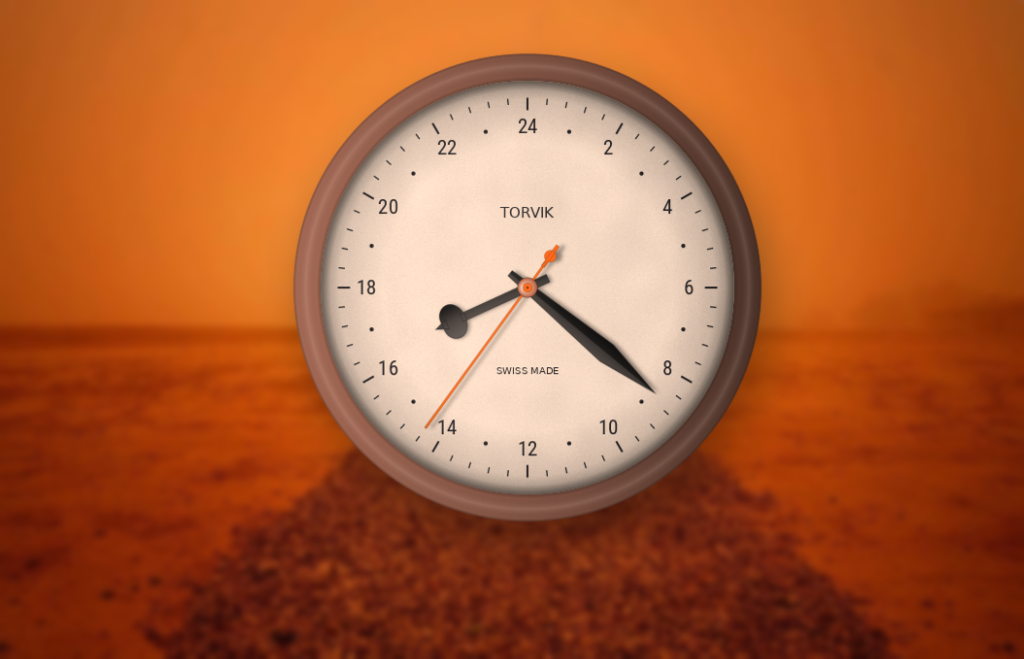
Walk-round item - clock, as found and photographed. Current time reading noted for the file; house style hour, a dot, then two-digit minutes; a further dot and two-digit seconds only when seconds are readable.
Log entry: 16.21.36
